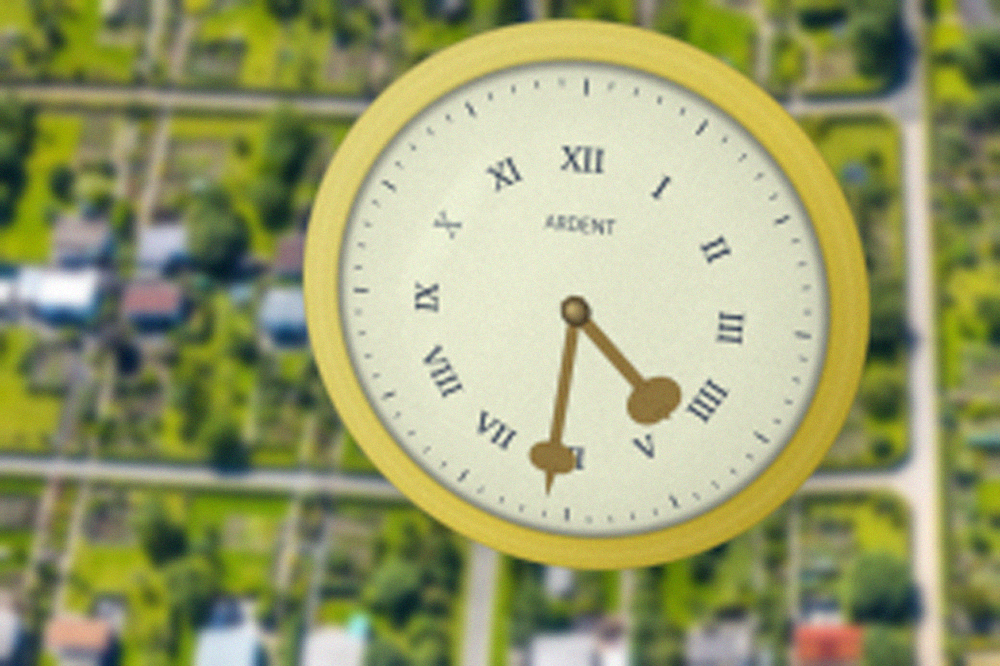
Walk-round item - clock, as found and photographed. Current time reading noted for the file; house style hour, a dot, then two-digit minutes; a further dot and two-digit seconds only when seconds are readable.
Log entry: 4.31
